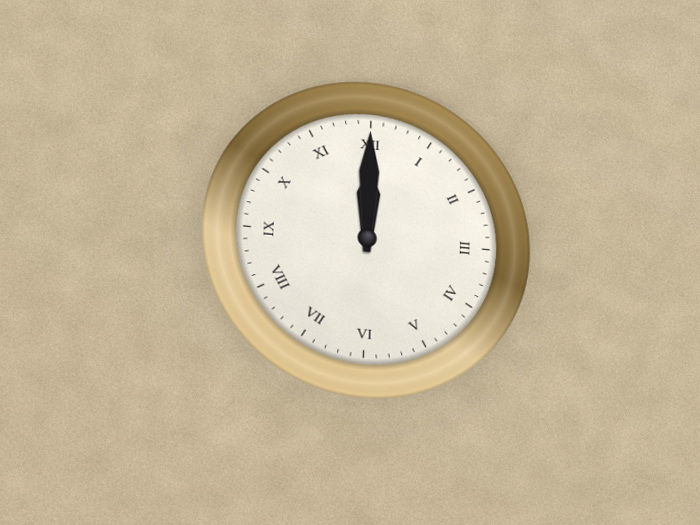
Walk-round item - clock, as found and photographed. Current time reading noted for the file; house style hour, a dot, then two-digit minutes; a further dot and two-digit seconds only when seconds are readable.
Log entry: 12.00
